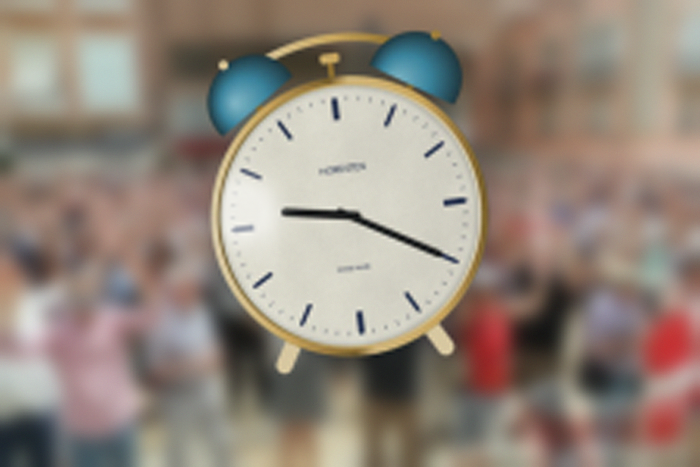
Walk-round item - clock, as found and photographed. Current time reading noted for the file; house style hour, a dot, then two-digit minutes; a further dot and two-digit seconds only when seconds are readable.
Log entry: 9.20
